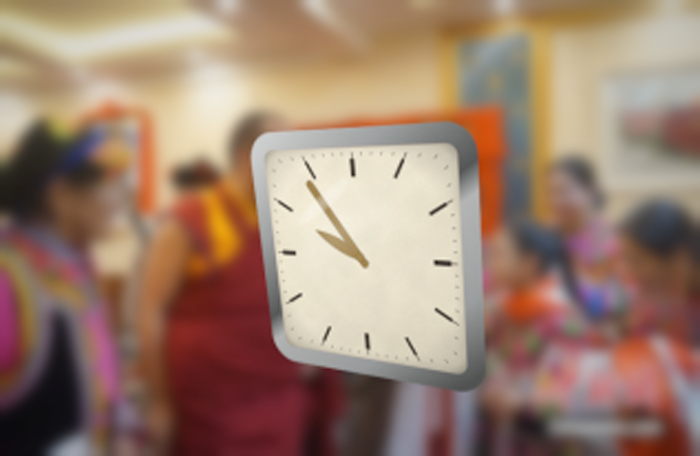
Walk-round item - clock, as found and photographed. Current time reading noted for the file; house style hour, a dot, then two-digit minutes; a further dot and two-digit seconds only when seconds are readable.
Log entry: 9.54
